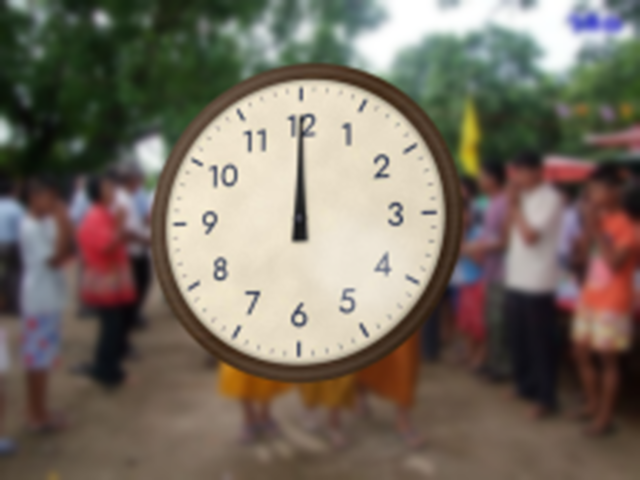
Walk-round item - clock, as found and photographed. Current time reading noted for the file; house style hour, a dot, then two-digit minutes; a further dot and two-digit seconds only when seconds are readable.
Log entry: 12.00
